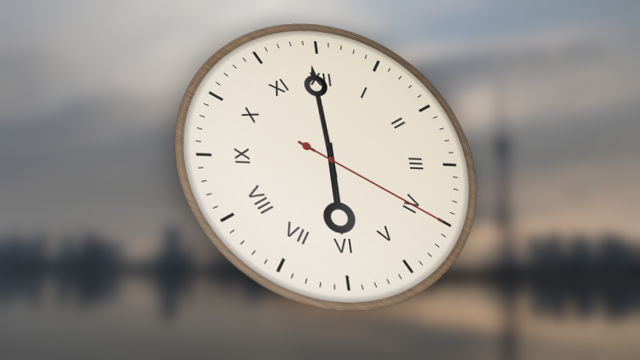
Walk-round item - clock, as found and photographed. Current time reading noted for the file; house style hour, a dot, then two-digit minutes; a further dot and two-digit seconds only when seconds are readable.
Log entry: 5.59.20
